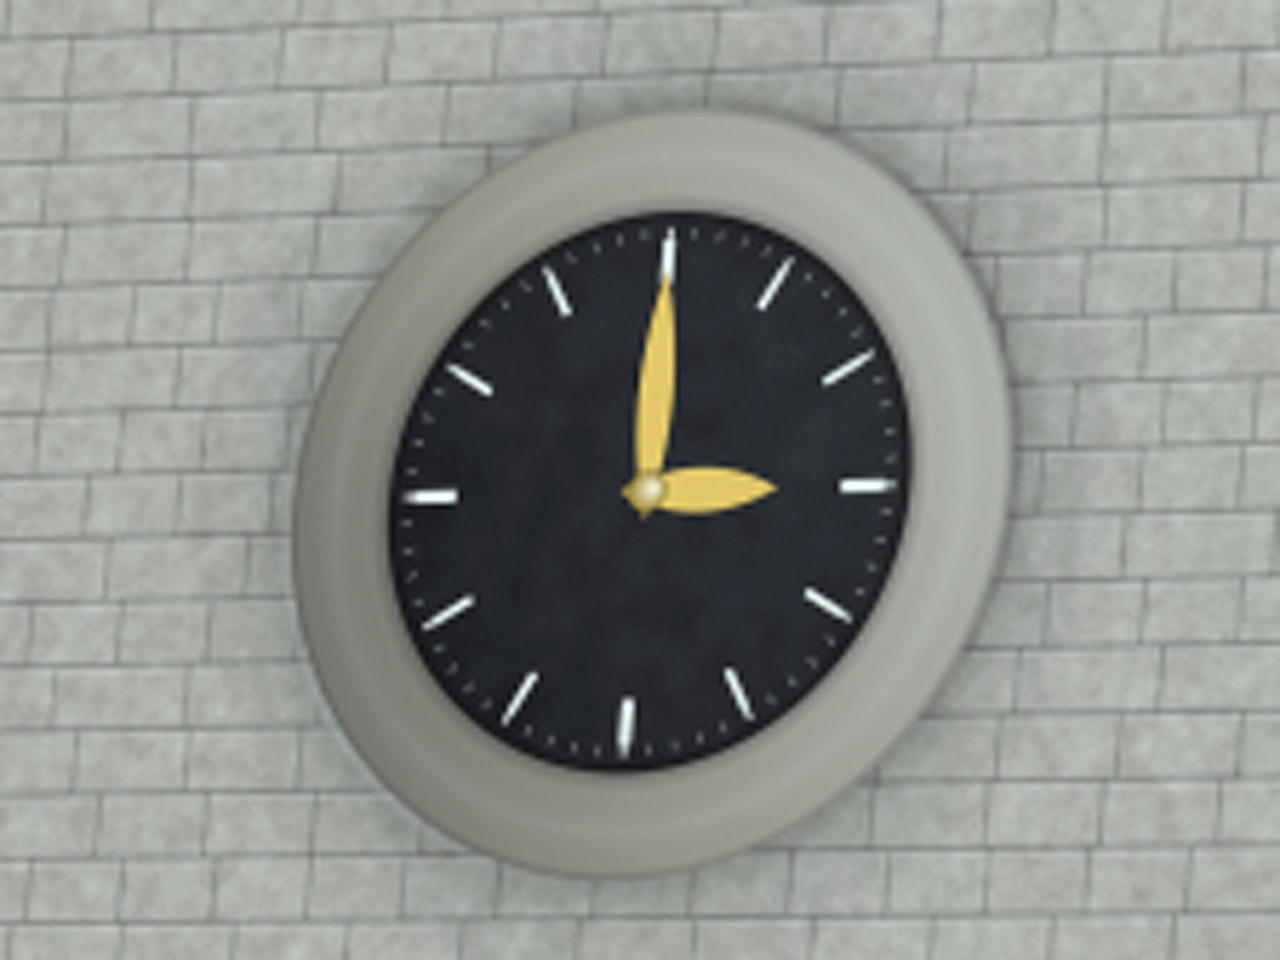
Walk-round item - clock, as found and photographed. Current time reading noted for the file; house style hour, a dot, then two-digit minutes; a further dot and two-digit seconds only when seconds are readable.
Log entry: 3.00
